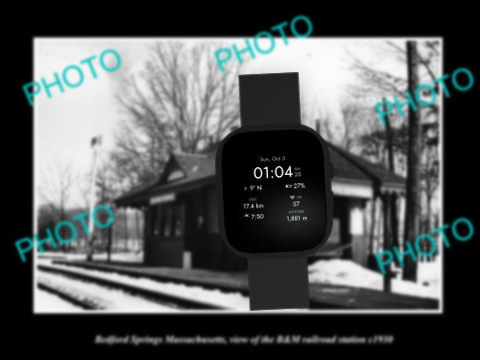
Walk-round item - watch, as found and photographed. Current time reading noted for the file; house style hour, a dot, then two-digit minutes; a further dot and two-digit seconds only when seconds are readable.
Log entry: 1.04
